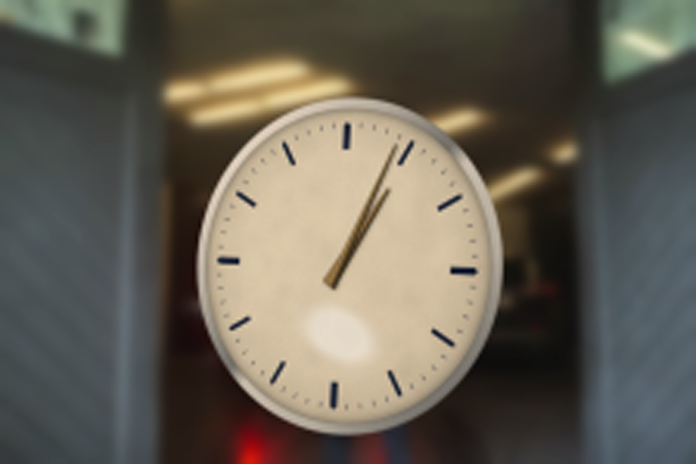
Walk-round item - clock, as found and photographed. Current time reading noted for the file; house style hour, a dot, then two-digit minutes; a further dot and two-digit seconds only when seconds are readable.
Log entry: 1.04
